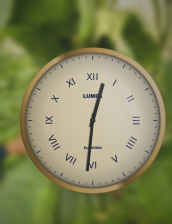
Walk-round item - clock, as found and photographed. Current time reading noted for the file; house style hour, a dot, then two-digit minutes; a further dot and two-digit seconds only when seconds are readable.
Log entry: 12.31
